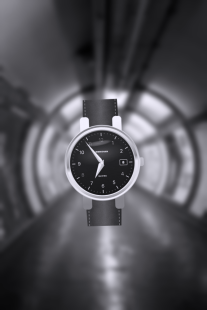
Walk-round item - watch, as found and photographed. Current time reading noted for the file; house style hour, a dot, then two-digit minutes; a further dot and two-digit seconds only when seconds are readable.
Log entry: 6.54
